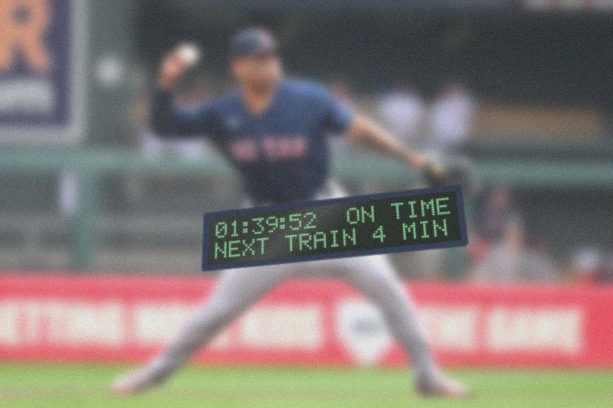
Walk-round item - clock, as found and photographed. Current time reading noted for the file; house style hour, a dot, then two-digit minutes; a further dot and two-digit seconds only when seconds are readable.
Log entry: 1.39.52
